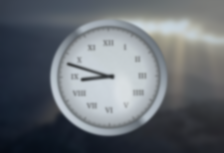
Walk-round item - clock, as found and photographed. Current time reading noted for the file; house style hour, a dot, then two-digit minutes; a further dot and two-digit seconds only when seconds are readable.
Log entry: 8.48
